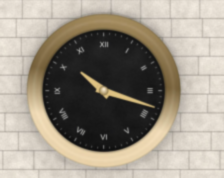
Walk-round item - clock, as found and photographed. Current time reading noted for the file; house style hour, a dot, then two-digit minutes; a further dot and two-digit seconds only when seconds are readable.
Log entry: 10.18
